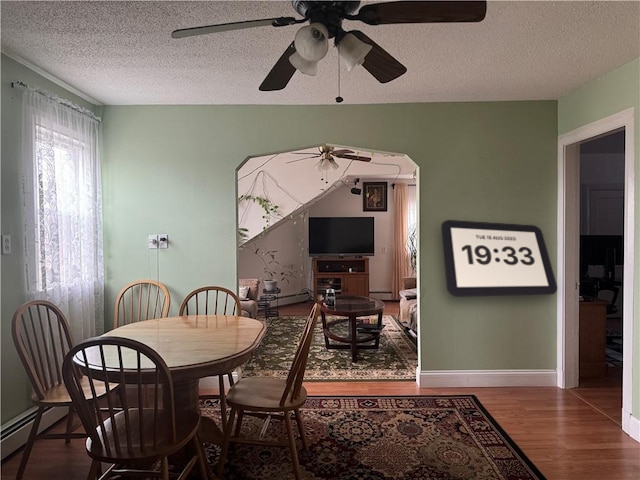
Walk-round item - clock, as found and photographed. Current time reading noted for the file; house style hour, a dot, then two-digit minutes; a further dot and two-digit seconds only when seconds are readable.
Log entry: 19.33
